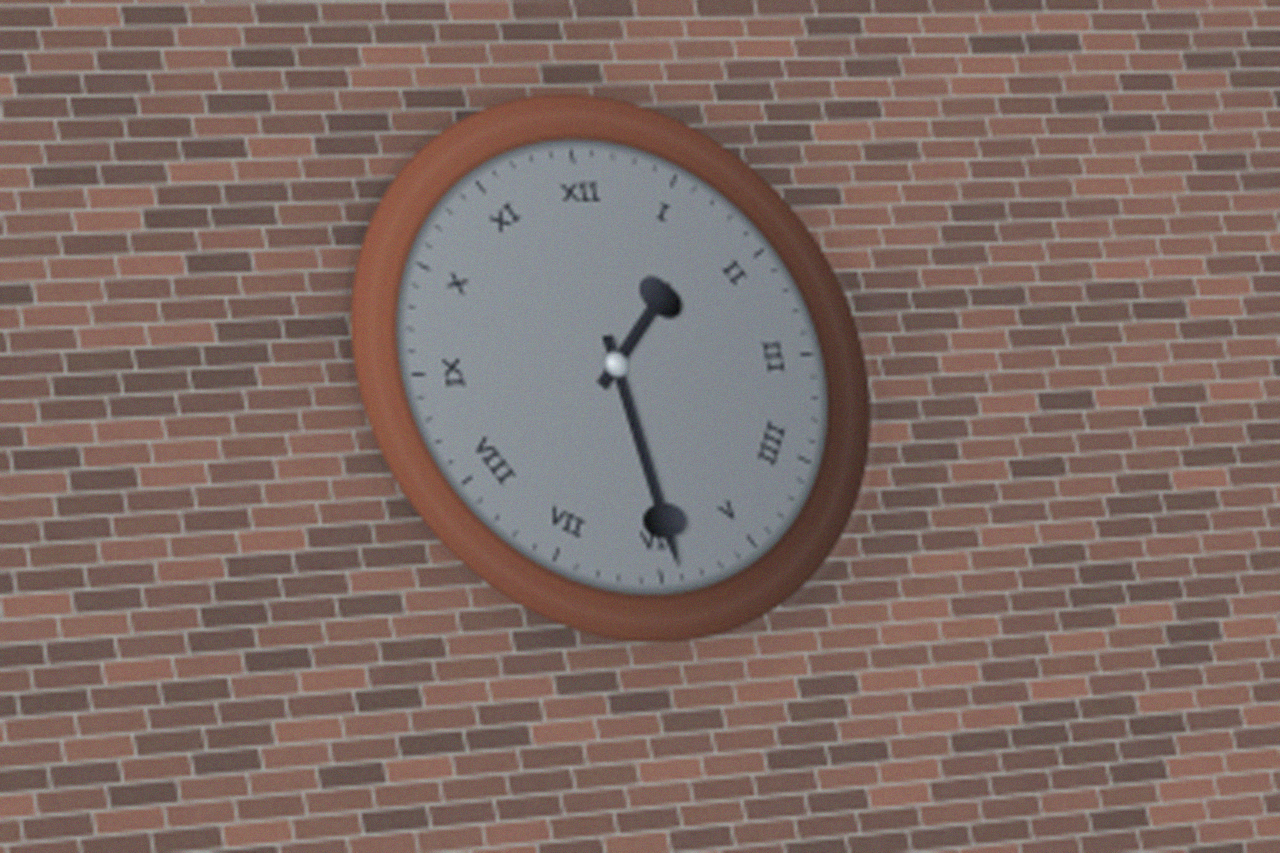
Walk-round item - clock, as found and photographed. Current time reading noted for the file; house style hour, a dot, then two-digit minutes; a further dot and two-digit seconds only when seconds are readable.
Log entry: 1.29
